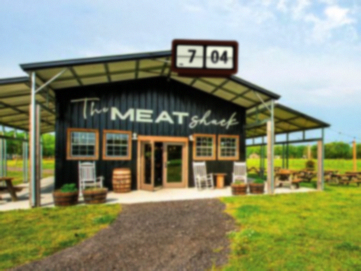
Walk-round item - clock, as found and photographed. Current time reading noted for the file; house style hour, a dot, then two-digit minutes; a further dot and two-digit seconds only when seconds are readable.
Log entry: 7.04
